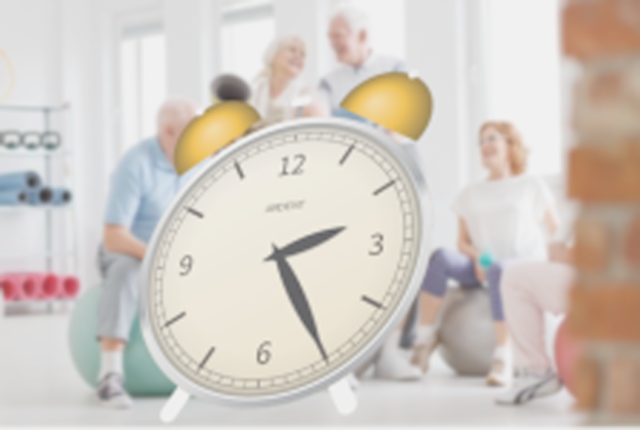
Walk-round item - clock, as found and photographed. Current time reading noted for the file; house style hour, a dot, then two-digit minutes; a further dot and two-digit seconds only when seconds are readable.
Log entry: 2.25
